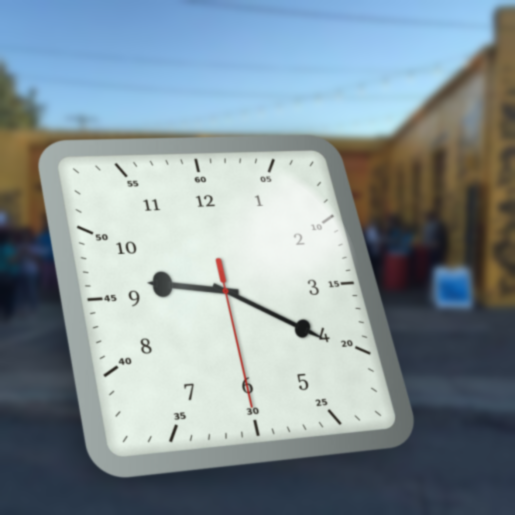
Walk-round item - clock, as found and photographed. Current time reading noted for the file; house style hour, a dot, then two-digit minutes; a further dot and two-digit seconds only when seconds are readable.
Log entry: 9.20.30
